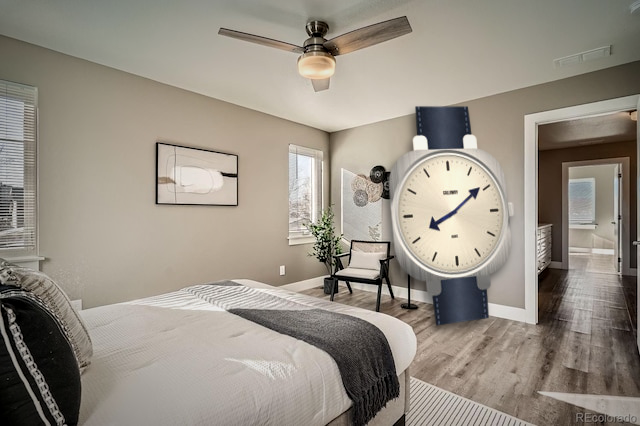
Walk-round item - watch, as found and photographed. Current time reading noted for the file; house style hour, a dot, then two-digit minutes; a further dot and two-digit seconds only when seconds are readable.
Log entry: 8.09
